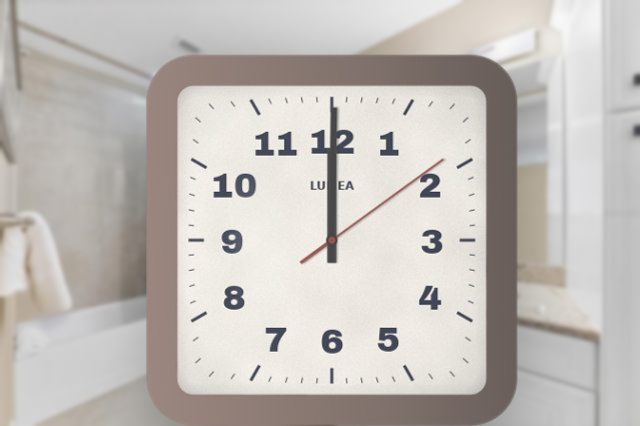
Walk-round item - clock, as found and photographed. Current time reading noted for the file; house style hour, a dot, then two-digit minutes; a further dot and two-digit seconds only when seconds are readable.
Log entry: 12.00.09
